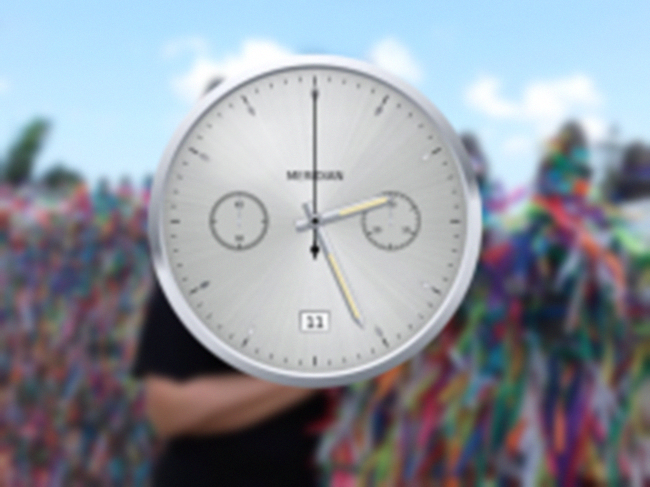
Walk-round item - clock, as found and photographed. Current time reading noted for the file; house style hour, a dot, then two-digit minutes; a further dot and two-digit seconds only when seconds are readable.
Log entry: 2.26
